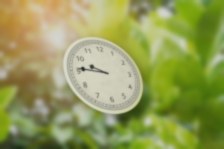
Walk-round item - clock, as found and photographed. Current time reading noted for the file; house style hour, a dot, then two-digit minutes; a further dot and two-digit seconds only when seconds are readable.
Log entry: 9.46
